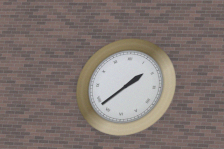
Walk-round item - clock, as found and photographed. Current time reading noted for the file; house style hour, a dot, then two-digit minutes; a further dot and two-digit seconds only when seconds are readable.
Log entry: 1.38
